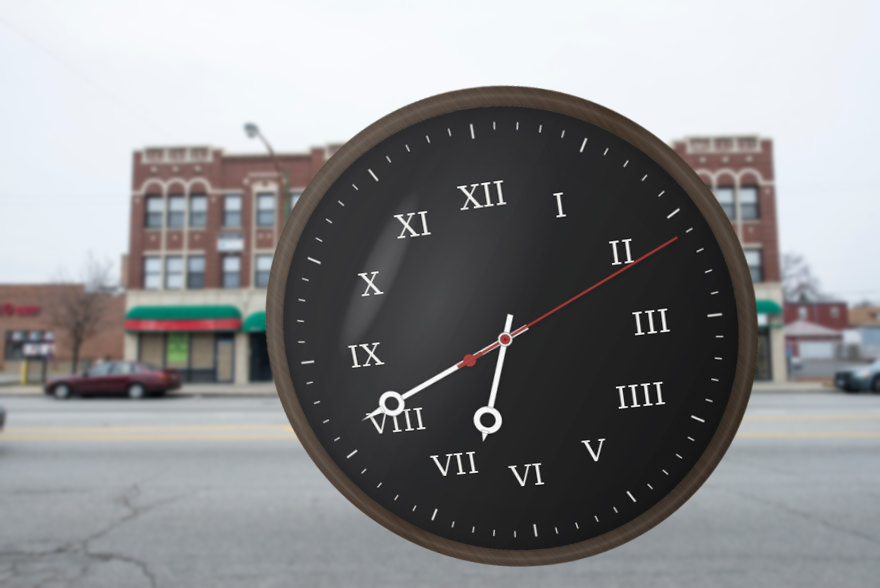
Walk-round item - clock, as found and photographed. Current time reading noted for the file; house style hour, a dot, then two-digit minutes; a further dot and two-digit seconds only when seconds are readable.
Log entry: 6.41.11
